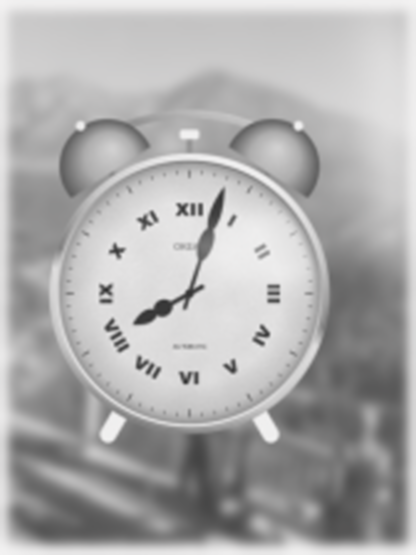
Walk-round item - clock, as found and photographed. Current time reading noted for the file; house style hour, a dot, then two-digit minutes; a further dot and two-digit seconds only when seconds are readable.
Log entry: 8.03
